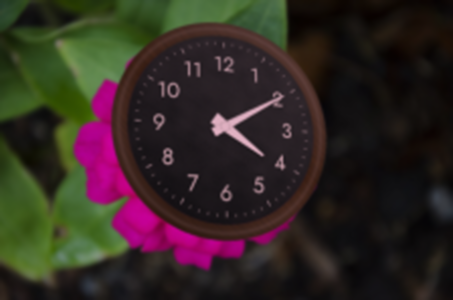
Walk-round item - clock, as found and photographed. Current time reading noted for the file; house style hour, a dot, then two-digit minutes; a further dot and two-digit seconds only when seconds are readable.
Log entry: 4.10
